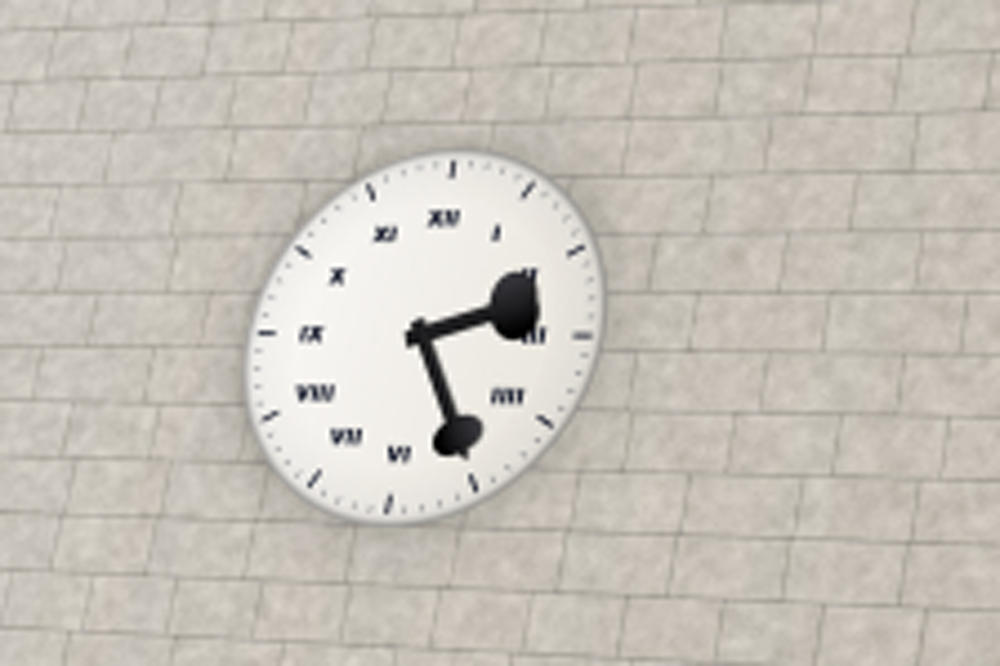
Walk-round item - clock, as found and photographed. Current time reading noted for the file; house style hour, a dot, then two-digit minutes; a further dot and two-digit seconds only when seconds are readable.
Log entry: 2.25
